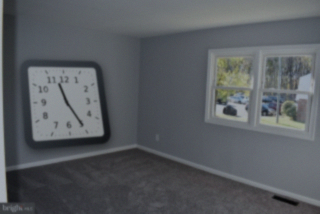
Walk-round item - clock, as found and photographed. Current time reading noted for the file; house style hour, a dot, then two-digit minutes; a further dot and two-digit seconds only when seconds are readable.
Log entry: 11.25
